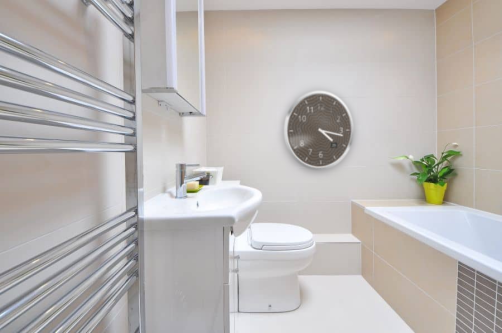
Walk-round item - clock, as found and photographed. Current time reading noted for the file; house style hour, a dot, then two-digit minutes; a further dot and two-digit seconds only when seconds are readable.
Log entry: 4.17
